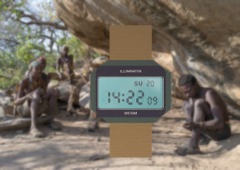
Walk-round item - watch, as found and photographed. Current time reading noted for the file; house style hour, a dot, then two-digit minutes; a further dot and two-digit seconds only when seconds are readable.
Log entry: 14.22.09
